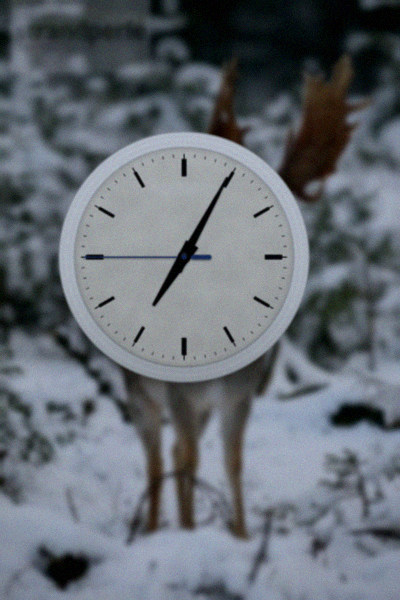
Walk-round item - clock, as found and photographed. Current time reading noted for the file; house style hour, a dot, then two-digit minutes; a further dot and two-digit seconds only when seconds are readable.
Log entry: 7.04.45
